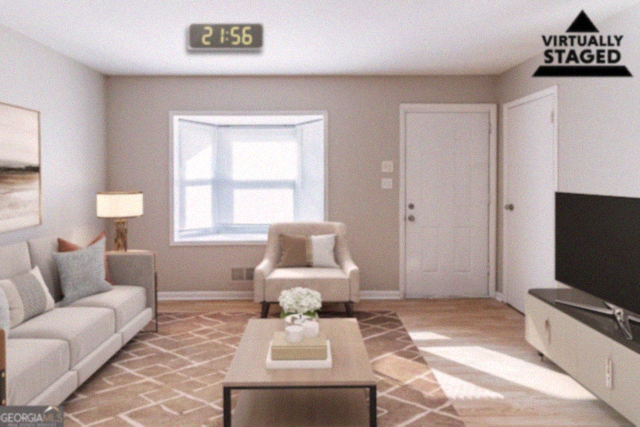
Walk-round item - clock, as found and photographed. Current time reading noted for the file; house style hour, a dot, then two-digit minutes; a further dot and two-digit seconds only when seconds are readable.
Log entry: 21.56
